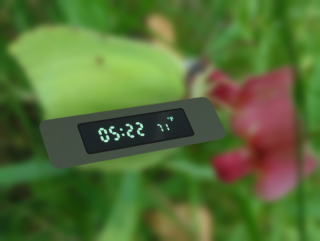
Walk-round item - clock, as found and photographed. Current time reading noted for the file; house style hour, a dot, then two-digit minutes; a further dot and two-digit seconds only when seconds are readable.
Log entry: 5.22
